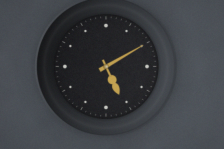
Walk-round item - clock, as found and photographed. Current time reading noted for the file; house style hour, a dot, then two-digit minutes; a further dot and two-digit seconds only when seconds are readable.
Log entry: 5.10
